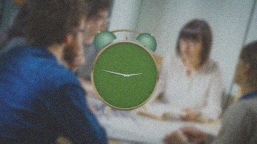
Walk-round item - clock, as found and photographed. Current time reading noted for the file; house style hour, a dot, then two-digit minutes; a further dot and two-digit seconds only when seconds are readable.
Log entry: 2.47
